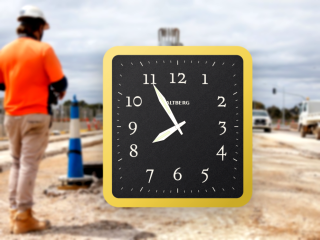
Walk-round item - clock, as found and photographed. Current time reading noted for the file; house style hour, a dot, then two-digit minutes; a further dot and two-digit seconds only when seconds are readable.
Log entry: 7.55
